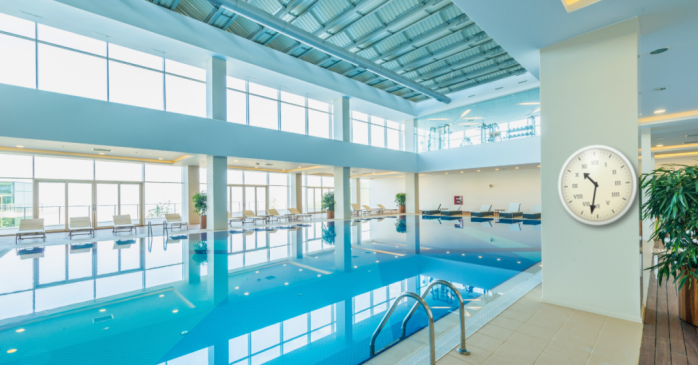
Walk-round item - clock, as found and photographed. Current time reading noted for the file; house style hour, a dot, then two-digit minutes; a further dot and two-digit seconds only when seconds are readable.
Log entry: 10.32
